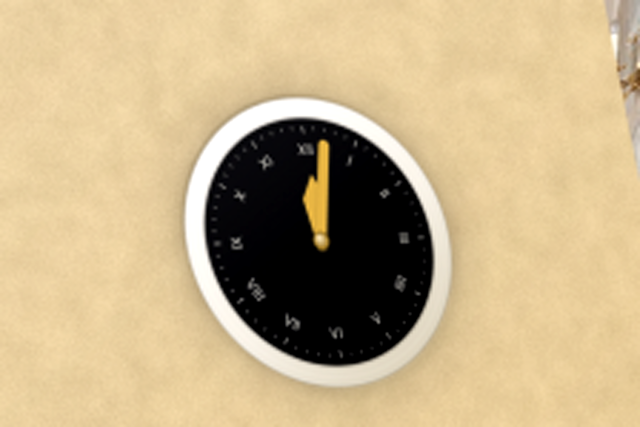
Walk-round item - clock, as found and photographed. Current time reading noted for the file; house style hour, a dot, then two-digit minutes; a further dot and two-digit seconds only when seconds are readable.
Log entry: 12.02
